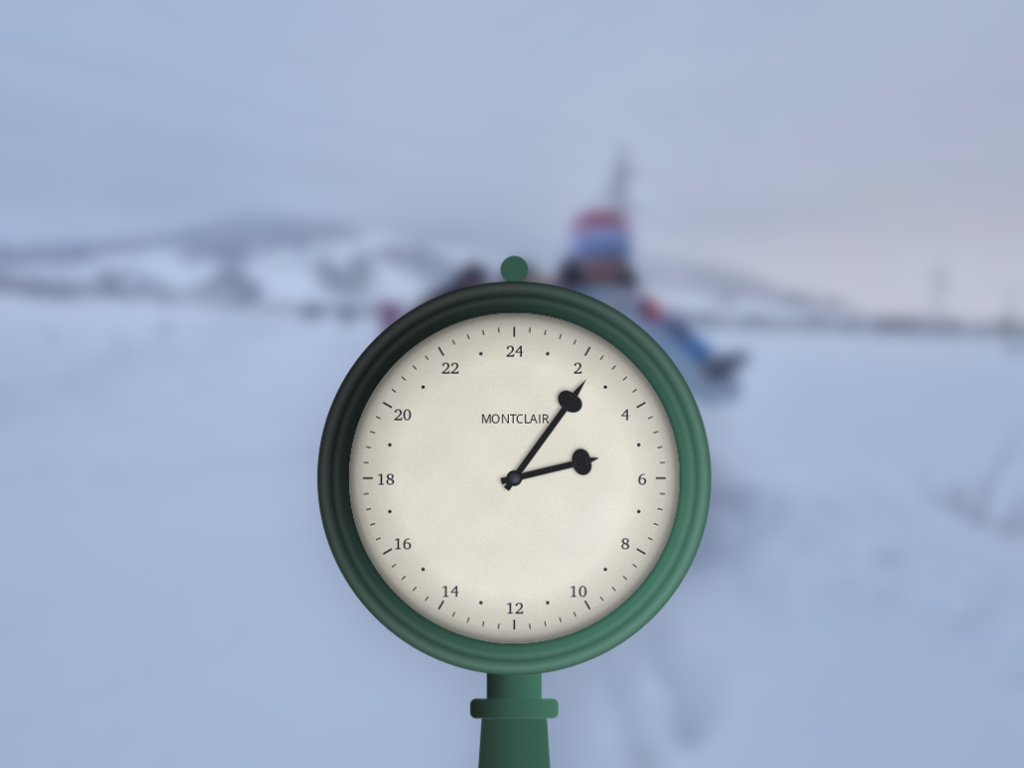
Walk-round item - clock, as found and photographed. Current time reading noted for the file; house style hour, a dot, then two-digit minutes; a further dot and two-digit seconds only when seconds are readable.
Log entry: 5.06
